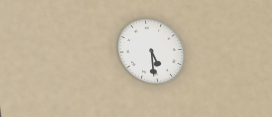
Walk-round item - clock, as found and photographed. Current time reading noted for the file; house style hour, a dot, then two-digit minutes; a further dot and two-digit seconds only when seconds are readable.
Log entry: 5.31
